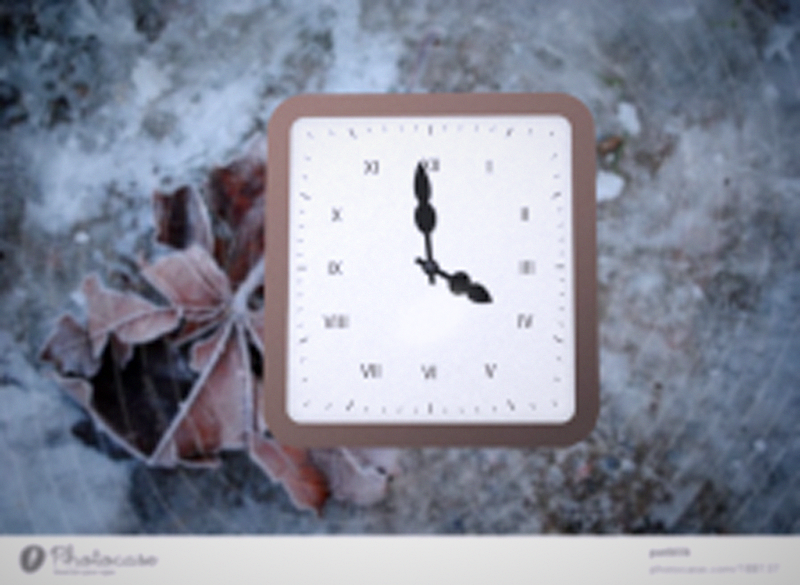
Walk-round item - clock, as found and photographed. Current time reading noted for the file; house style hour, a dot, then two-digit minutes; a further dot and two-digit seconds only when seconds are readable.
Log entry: 3.59
